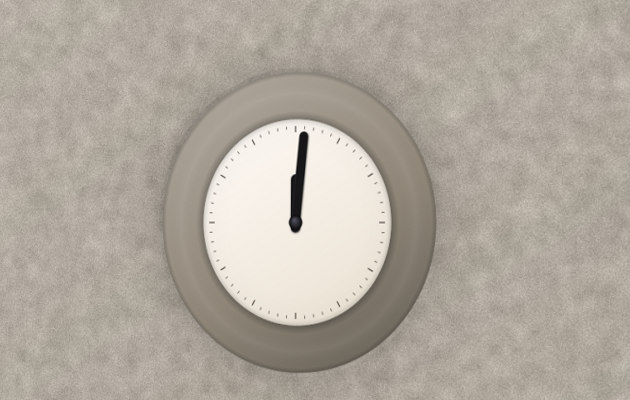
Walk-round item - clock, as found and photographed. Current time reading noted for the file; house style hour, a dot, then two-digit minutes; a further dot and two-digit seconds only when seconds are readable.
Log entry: 12.01
